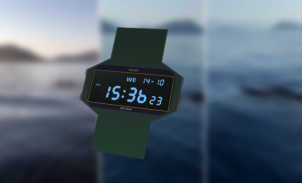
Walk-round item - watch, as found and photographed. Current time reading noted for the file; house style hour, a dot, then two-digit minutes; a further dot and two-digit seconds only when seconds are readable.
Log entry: 15.36.23
